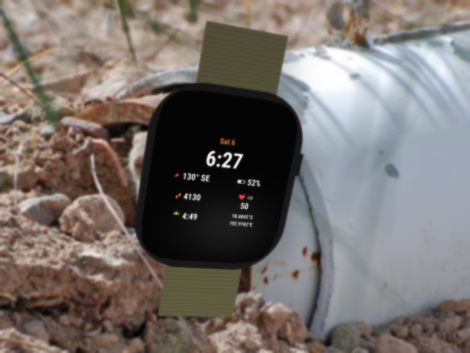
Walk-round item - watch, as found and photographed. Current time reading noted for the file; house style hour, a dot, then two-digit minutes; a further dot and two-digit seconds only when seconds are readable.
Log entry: 6.27
